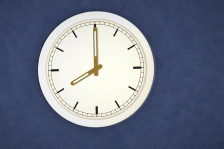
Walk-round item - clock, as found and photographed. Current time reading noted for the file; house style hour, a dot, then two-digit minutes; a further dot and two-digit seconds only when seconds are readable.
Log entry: 8.00
